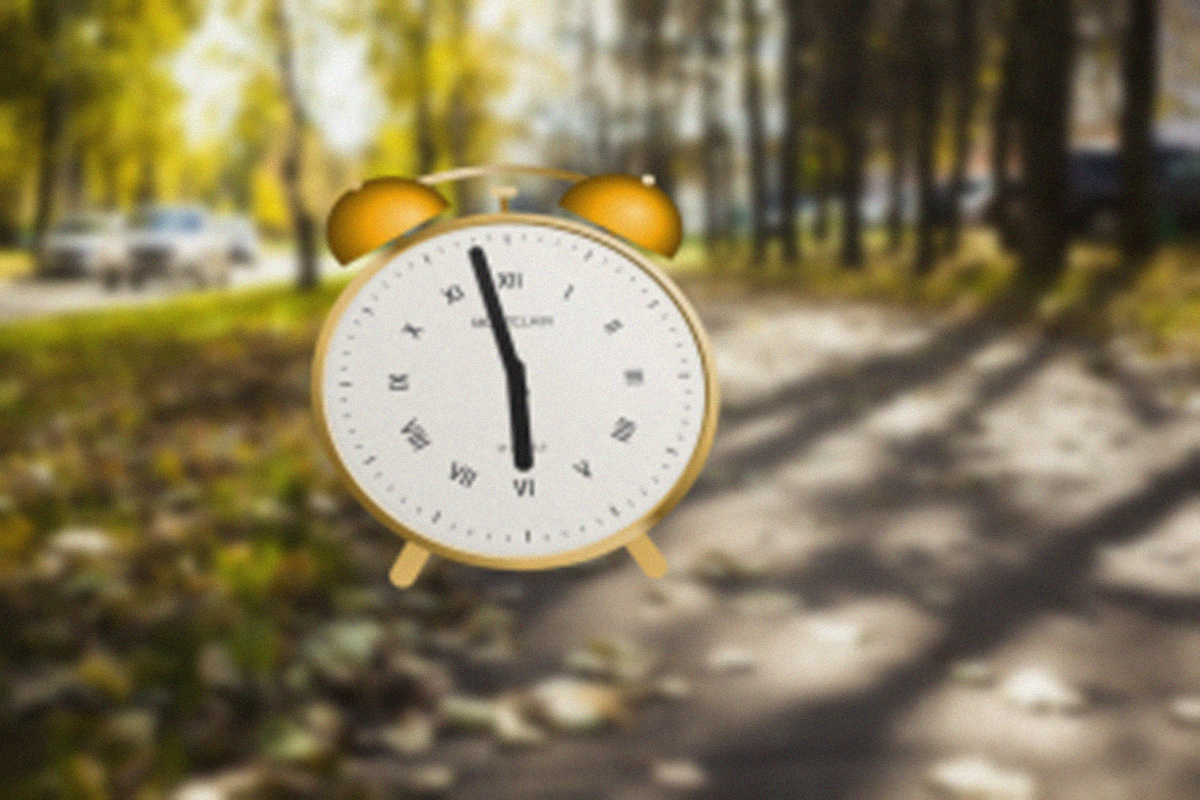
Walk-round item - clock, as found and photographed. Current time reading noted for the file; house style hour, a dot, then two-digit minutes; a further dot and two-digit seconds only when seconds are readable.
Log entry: 5.58
